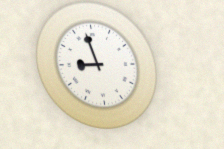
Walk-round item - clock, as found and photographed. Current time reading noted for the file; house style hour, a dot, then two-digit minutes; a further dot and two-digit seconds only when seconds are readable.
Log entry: 8.58
